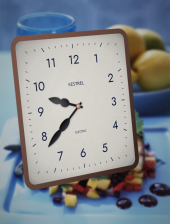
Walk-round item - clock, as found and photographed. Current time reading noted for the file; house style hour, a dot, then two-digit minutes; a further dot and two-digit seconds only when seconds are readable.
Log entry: 9.38
